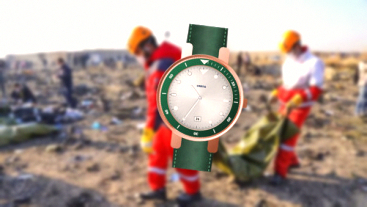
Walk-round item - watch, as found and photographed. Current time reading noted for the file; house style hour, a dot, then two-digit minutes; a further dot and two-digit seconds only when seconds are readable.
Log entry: 10.35
